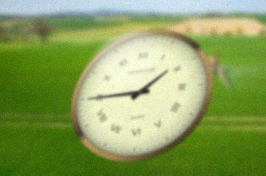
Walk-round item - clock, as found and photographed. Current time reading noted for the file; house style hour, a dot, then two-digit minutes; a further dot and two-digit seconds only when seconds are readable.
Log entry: 1.45
